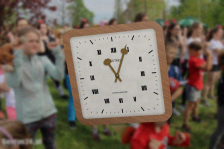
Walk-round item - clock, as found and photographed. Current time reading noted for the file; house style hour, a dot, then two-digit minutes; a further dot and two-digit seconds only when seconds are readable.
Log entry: 11.04
